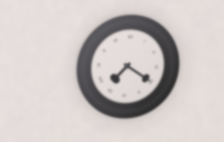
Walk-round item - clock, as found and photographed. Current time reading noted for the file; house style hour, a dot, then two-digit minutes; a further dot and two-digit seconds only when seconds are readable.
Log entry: 7.20
